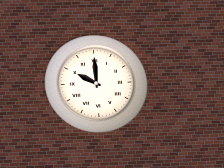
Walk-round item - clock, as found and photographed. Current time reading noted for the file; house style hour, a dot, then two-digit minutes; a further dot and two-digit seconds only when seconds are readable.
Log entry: 10.00
